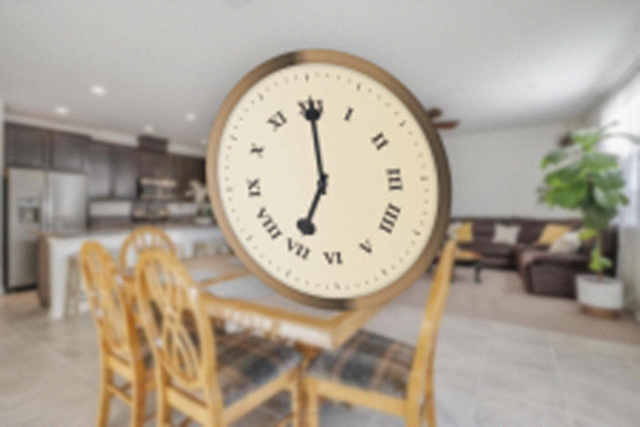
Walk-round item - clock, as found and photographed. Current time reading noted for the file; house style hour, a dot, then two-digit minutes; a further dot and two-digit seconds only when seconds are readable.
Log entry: 7.00
